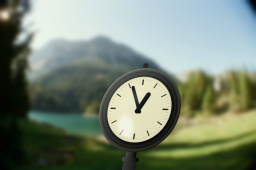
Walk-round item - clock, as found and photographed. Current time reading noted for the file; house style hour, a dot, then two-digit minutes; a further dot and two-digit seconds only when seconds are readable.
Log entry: 12.56
